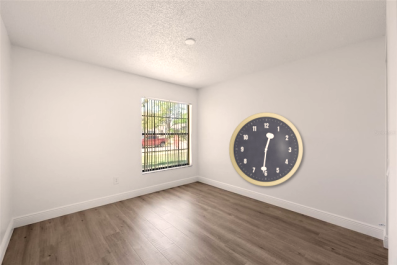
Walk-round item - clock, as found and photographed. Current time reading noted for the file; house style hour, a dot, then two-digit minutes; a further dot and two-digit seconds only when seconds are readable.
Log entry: 12.31
